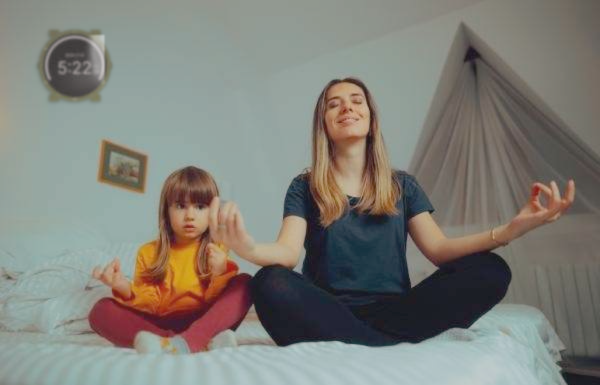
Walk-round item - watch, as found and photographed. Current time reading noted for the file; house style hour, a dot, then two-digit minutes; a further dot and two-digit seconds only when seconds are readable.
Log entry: 5.22
